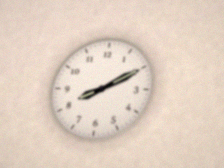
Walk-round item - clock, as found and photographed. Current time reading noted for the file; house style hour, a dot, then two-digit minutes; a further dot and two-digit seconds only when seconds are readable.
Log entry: 8.10
